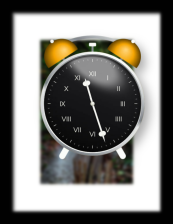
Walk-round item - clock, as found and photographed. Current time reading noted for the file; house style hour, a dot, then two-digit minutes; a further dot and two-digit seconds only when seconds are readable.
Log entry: 11.27
